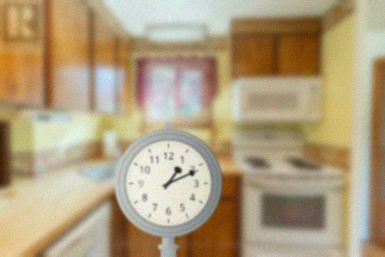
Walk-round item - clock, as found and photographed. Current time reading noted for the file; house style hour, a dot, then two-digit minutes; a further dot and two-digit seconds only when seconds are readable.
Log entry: 1.11
